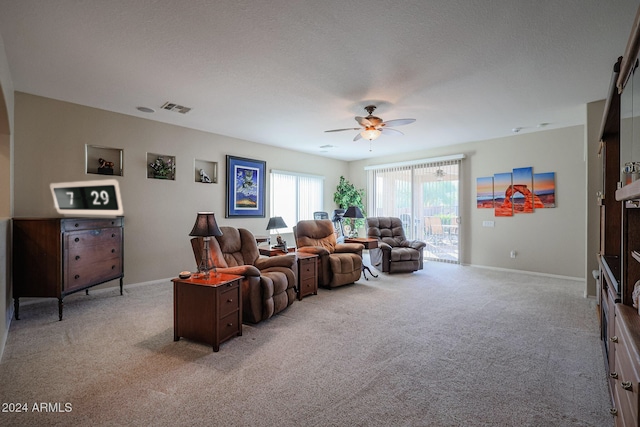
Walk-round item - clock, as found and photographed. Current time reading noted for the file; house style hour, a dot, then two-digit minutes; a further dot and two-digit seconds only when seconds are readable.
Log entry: 7.29
